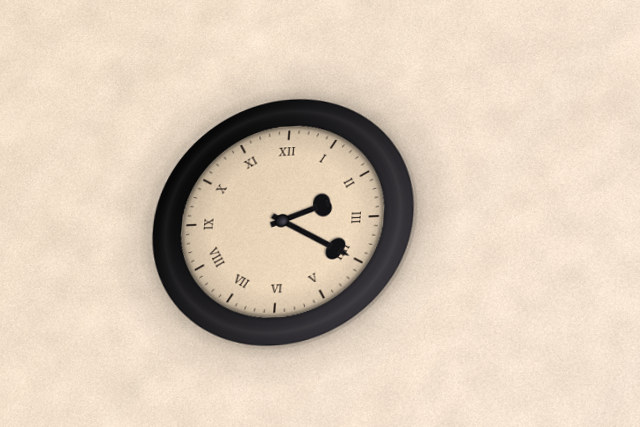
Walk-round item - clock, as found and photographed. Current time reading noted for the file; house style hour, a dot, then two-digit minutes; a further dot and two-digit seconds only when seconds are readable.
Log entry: 2.20
